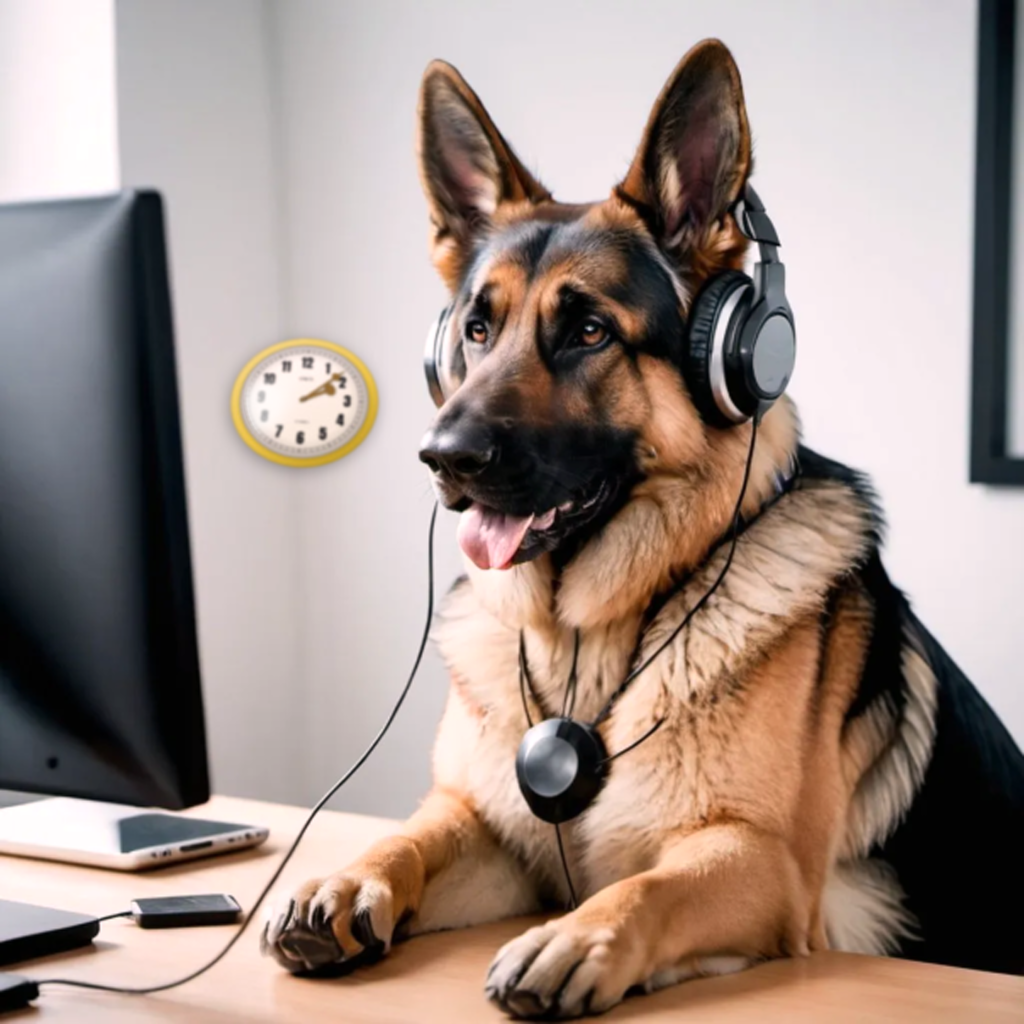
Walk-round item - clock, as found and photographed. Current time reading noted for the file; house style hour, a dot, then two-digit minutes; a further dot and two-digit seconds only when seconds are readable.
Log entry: 2.08
